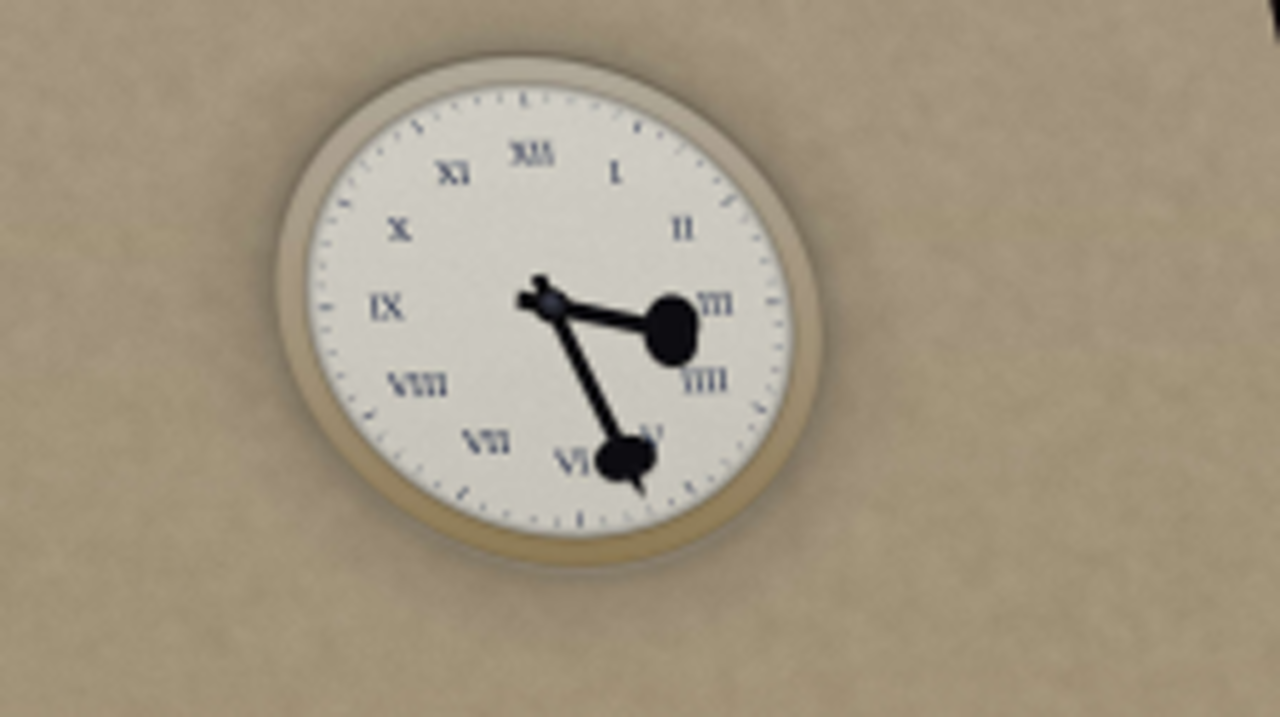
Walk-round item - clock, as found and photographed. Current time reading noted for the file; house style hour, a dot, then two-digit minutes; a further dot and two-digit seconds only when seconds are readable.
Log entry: 3.27
